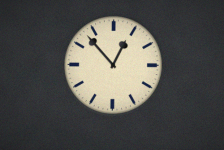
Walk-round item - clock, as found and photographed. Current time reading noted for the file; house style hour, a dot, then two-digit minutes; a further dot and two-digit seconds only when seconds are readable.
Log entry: 12.53
